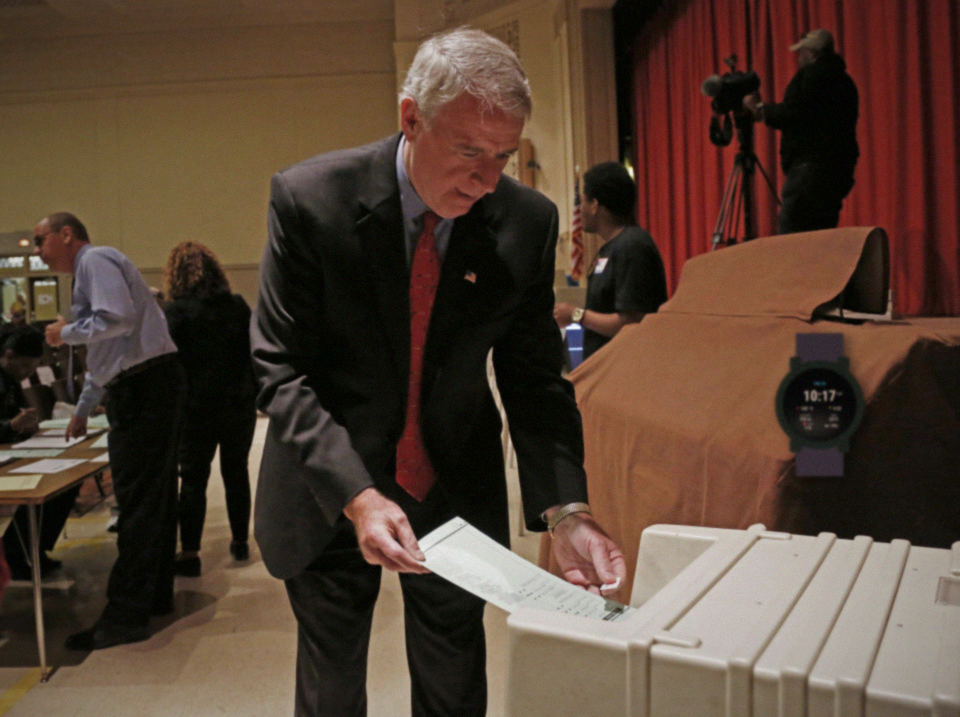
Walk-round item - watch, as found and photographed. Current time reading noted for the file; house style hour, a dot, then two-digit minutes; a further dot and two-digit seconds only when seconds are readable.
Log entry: 10.17
